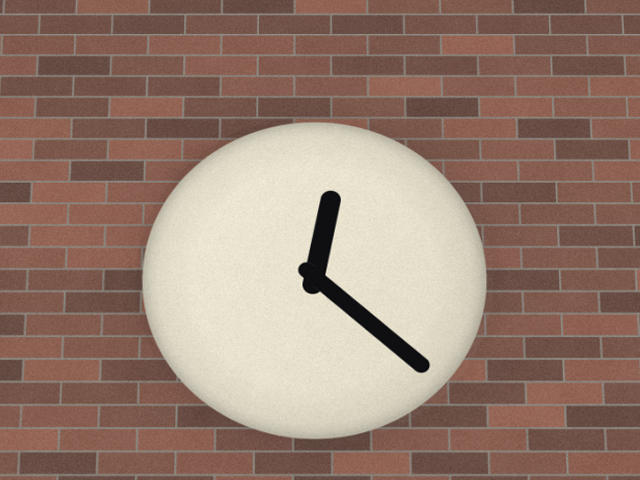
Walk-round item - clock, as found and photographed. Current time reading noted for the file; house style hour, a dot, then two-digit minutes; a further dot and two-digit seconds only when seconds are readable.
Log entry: 12.22
